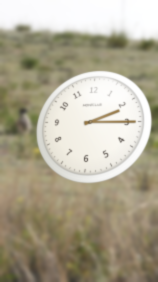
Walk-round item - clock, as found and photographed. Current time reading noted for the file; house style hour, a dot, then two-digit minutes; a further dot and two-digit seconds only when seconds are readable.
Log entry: 2.15
